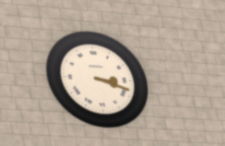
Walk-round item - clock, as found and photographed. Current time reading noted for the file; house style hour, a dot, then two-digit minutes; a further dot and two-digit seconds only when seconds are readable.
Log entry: 3.18
